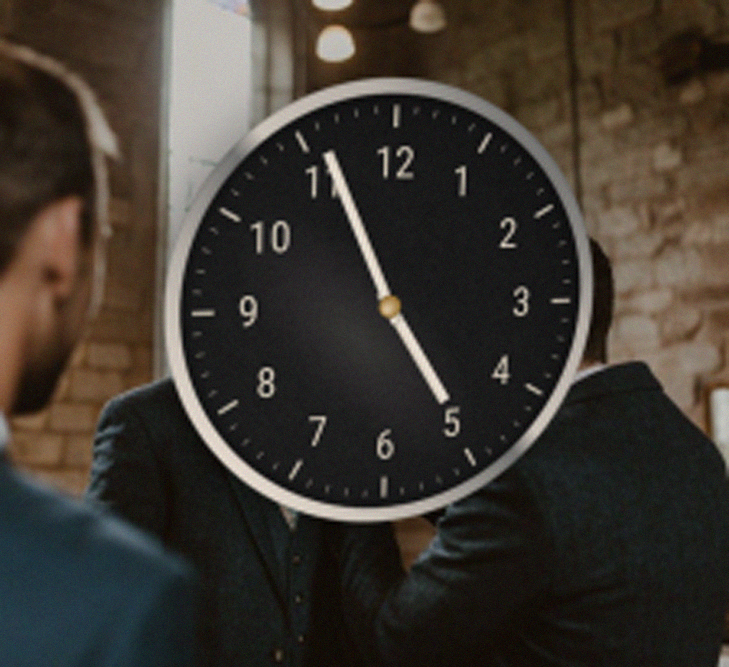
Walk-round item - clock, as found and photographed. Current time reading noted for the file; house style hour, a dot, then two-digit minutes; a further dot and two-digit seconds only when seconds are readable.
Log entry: 4.56
